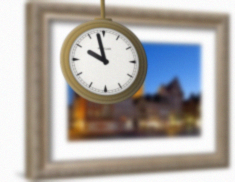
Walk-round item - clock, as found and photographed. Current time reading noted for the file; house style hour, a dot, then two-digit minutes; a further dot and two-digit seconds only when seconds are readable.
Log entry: 9.58
